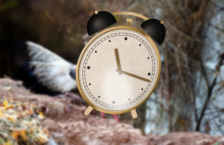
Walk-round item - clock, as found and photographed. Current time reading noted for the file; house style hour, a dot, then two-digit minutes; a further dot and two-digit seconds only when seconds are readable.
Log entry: 11.17
